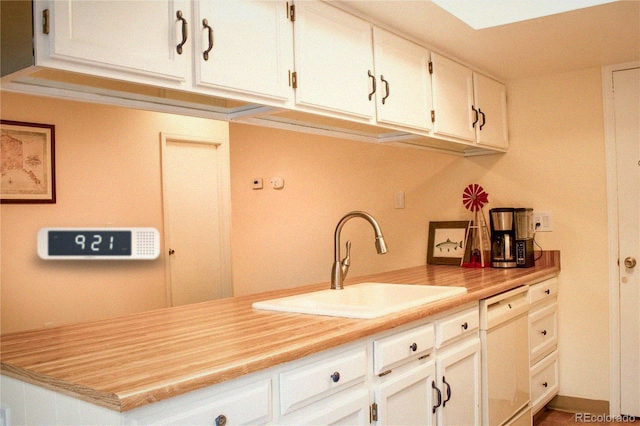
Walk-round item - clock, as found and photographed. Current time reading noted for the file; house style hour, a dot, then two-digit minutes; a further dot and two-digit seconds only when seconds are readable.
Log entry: 9.21
